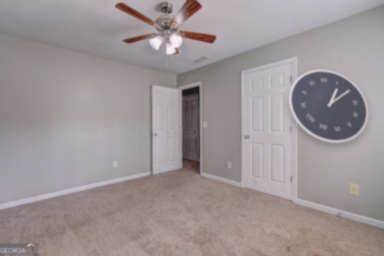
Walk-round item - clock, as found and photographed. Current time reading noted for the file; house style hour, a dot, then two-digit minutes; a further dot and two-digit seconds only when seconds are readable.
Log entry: 1.10
